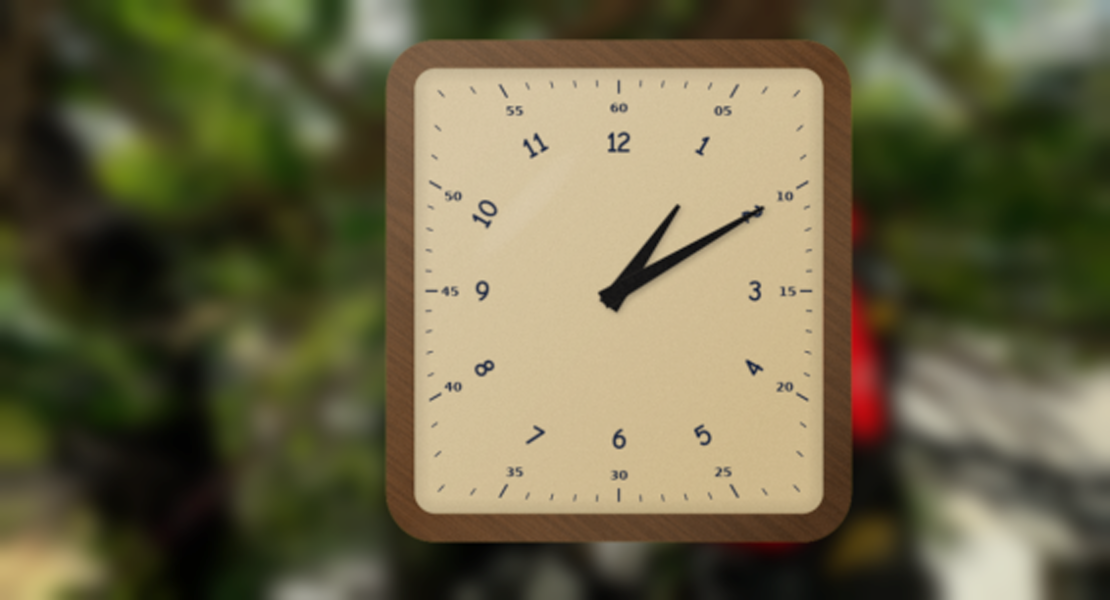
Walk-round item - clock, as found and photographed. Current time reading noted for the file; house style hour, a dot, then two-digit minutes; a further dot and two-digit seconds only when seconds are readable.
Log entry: 1.10
